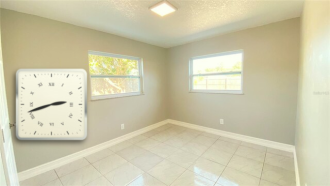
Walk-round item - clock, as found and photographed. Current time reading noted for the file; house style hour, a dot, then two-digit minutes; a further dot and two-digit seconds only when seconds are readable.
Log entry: 2.42
